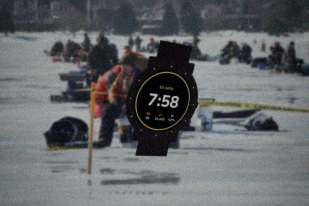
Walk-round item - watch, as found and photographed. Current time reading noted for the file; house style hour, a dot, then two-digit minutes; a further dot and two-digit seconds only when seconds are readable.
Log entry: 7.58
